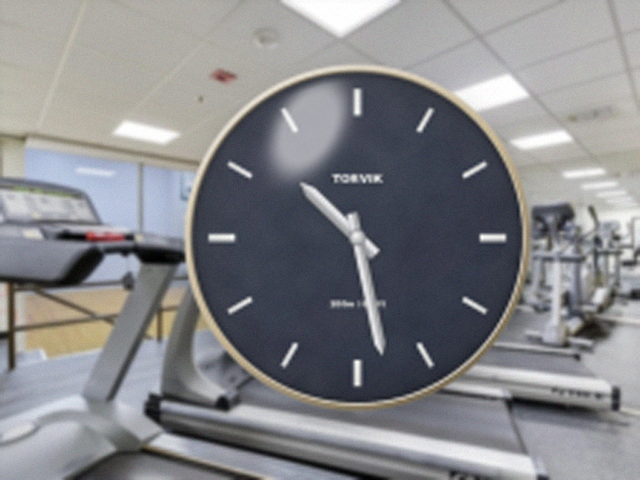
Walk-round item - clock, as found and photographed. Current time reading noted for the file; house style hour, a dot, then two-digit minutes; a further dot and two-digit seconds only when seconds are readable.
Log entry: 10.28
